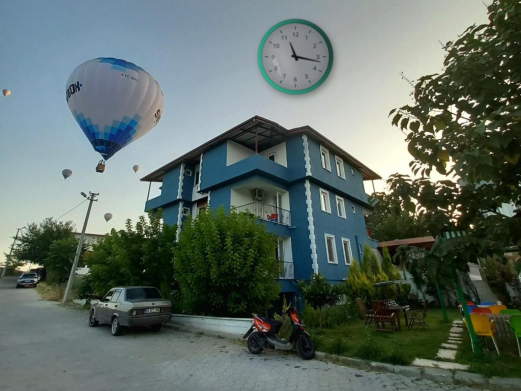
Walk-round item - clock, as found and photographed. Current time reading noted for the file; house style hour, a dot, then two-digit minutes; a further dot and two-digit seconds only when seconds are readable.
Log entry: 11.17
